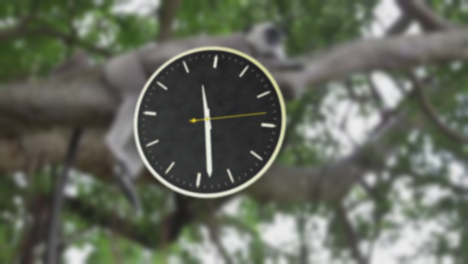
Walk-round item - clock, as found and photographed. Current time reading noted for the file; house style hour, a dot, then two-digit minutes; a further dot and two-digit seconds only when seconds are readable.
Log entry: 11.28.13
